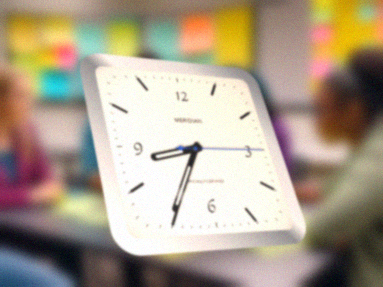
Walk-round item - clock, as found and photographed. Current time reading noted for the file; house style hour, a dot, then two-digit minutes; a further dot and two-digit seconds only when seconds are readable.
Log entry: 8.35.15
